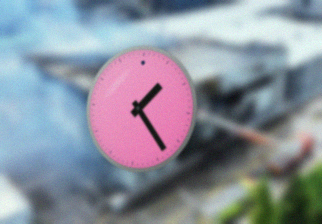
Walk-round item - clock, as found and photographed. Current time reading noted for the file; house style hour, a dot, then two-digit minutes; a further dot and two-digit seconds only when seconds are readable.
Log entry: 1.23
